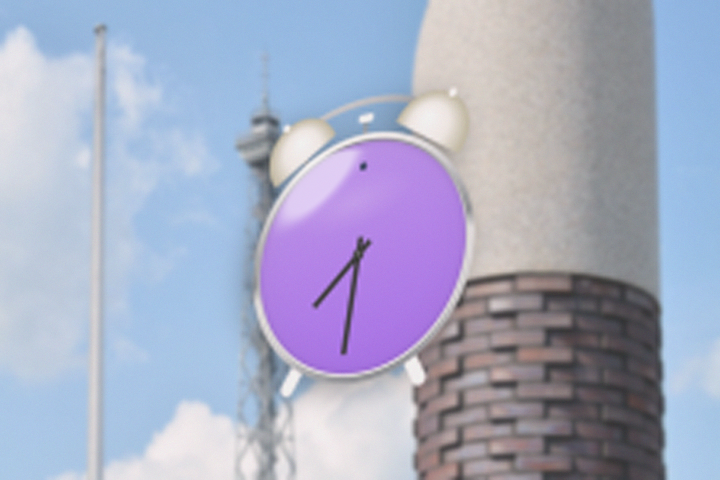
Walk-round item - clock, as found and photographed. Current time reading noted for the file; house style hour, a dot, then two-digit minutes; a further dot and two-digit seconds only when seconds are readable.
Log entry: 7.31
